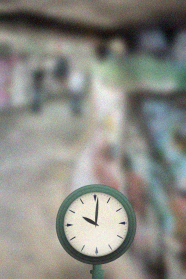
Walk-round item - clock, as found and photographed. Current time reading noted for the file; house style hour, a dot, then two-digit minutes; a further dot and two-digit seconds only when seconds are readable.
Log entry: 10.01
